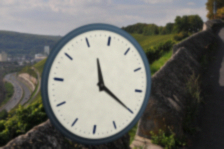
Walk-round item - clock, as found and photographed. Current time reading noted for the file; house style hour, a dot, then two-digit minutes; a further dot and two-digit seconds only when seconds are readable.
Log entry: 11.20
